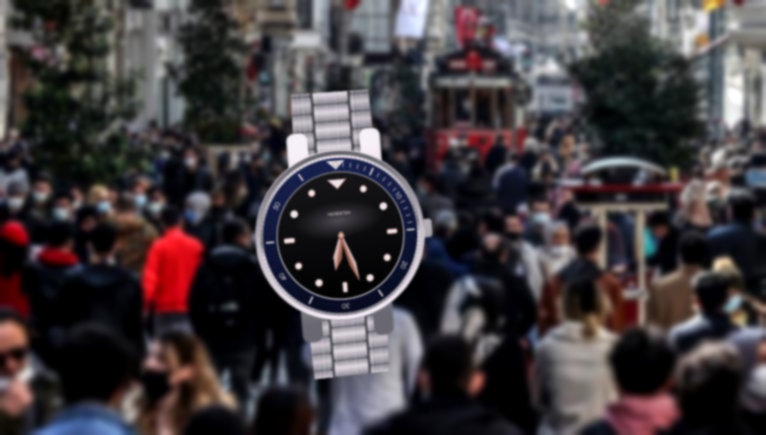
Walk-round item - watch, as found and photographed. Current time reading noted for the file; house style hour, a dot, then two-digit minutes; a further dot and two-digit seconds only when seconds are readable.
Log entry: 6.27
